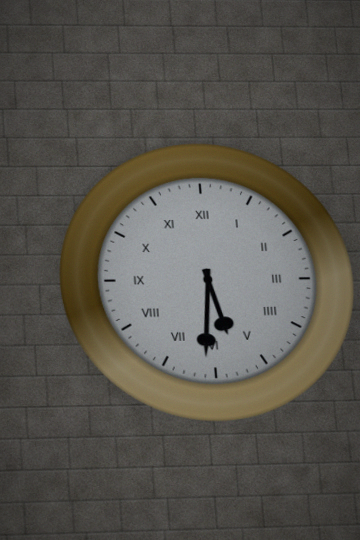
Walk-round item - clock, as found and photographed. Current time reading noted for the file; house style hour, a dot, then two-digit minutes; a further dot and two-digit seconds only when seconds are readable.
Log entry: 5.31
